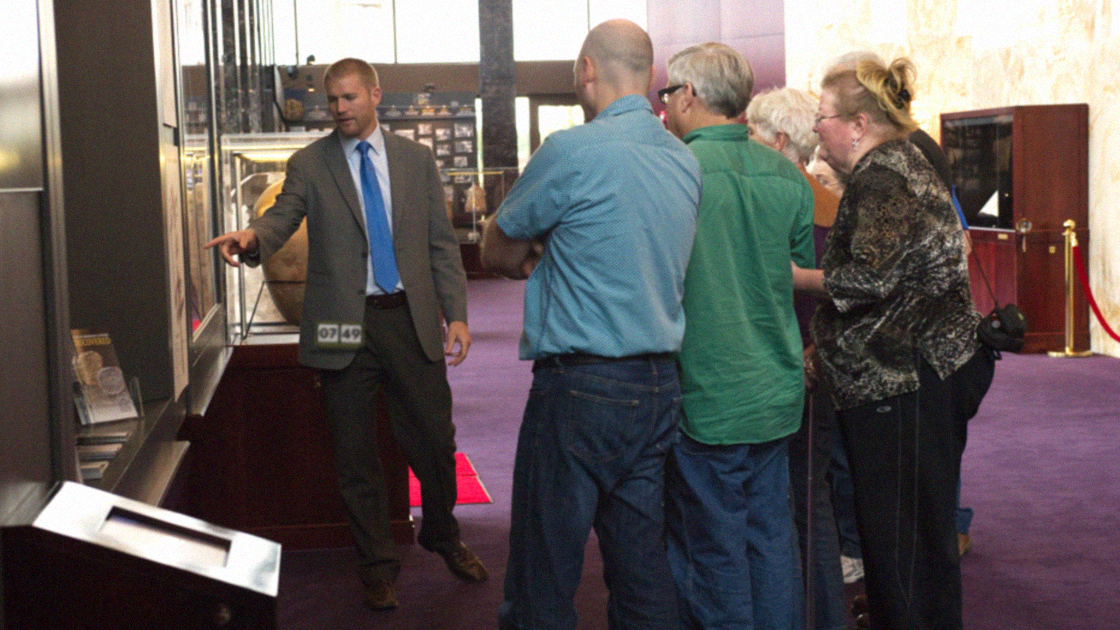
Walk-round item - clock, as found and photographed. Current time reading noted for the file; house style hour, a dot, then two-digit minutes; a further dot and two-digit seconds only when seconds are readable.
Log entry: 7.49
